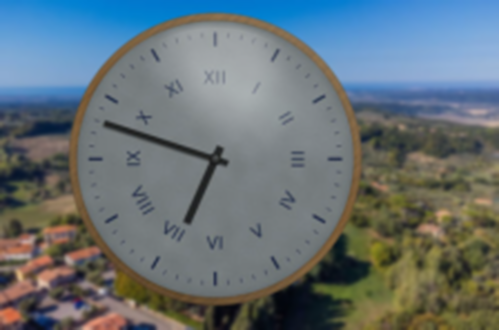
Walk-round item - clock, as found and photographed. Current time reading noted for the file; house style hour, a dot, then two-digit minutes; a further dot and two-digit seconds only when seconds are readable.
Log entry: 6.48
